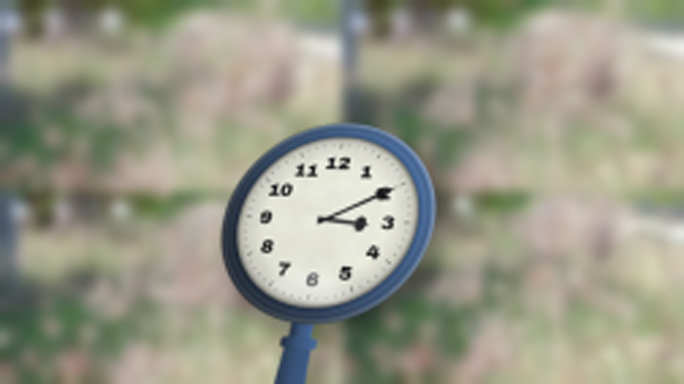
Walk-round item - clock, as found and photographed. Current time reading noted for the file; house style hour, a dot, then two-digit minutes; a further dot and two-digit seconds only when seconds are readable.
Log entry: 3.10
